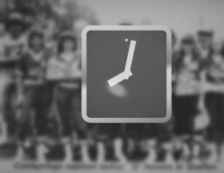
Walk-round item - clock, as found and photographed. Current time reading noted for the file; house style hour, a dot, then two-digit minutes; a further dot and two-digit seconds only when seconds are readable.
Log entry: 8.02
